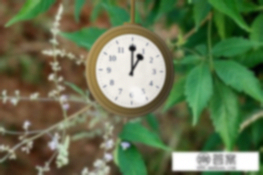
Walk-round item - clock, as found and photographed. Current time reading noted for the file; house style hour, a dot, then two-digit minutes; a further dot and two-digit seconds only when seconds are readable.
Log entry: 1.00
